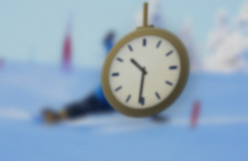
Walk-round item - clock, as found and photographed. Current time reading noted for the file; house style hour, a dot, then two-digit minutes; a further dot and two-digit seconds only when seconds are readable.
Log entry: 10.31
